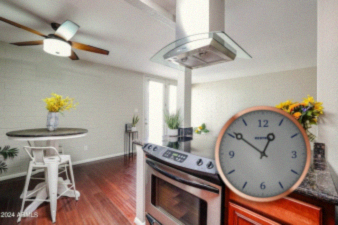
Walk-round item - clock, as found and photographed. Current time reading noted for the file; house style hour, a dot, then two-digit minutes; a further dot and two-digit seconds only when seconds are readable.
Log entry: 12.51
